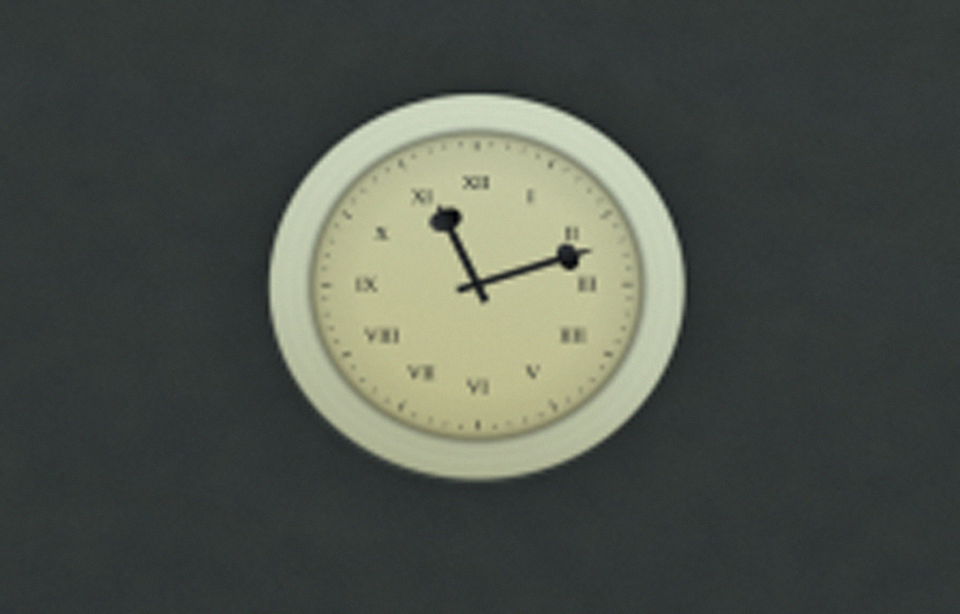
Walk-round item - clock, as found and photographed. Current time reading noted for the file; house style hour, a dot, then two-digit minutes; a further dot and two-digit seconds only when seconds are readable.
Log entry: 11.12
